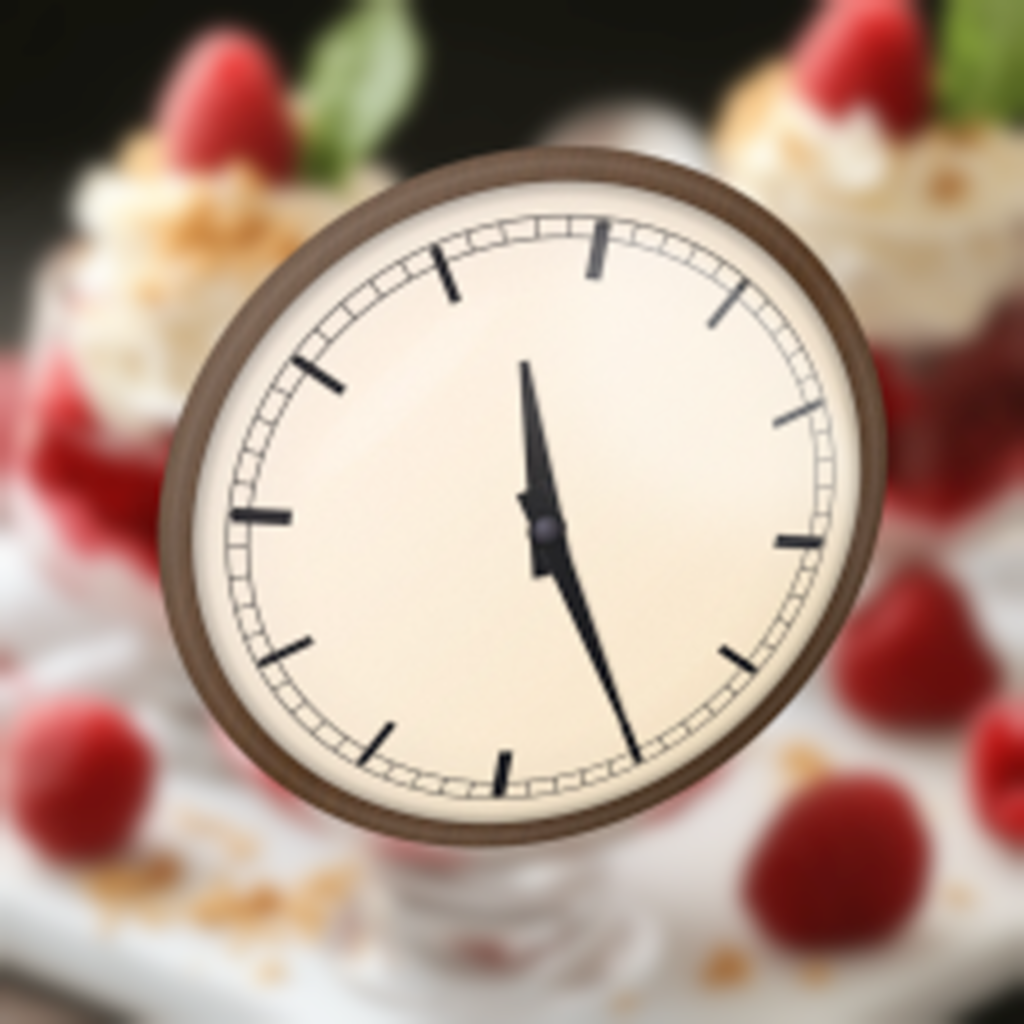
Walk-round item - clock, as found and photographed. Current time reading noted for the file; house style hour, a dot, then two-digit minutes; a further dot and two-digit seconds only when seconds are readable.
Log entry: 11.25
